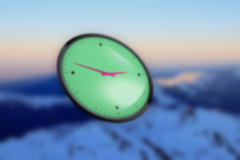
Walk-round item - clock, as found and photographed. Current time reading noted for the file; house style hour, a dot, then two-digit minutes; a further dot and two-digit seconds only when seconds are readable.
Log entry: 2.48
